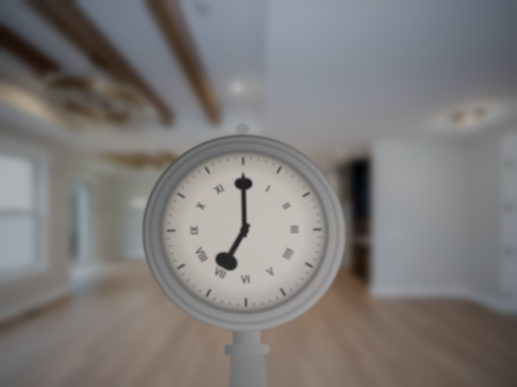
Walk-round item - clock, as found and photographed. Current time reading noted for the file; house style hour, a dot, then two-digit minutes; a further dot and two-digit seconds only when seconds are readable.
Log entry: 7.00
